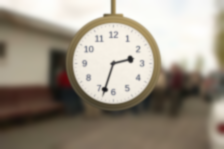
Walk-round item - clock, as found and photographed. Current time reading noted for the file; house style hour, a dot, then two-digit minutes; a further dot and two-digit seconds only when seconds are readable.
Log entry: 2.33
